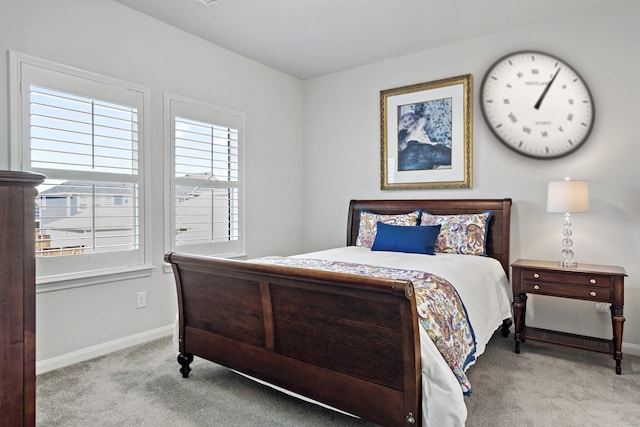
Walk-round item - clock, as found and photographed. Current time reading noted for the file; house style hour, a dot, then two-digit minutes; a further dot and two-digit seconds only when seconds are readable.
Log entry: 1.06
